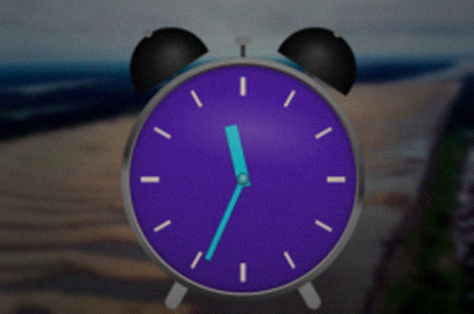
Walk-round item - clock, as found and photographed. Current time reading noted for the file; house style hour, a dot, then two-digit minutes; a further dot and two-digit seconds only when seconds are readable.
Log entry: 11.34
